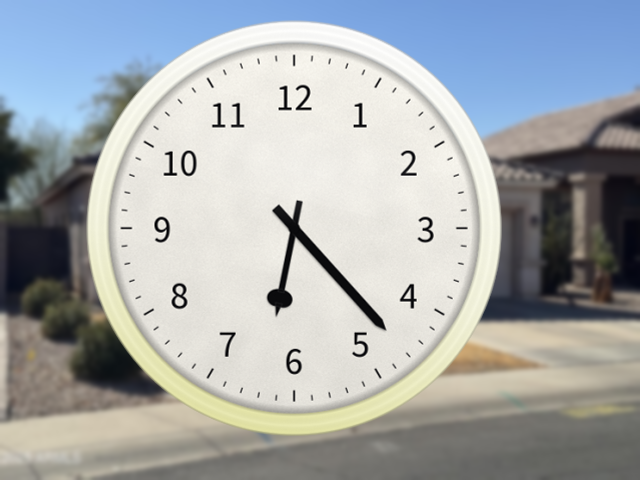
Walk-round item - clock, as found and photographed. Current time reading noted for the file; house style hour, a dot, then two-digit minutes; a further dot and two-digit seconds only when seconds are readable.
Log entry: 6.23
